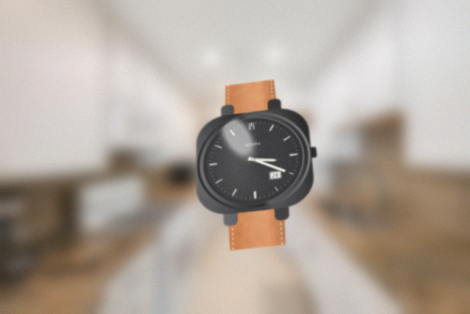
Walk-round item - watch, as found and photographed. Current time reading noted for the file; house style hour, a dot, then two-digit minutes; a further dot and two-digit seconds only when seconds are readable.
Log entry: 3.20
